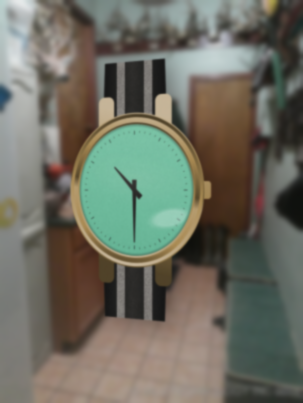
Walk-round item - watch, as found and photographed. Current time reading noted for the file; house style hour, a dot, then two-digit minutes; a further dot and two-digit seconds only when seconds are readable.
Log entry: 10.30
